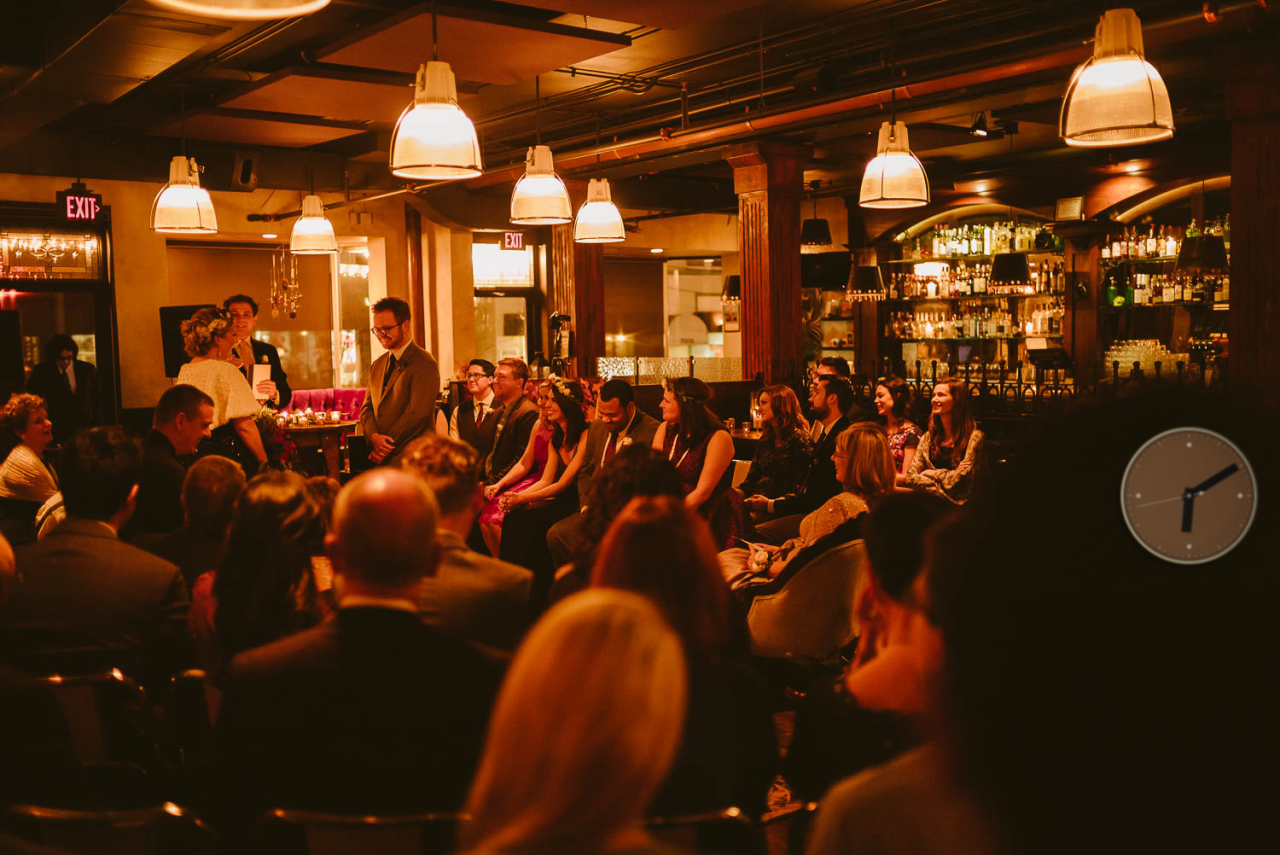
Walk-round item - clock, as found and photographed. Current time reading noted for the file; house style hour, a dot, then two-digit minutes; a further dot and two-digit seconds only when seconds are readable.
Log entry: 6.09.43
